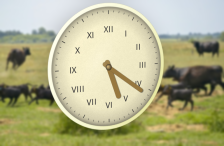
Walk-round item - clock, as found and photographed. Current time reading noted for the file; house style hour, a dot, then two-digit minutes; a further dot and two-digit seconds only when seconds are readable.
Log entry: 5.21
